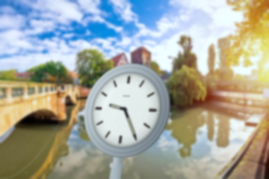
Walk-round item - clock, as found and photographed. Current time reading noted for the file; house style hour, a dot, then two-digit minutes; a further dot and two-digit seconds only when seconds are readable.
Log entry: 9.25
